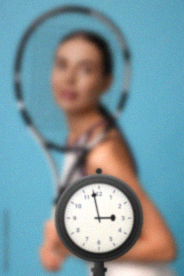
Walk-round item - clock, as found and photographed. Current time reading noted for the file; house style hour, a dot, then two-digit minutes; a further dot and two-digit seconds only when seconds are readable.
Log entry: 2.58
